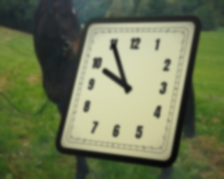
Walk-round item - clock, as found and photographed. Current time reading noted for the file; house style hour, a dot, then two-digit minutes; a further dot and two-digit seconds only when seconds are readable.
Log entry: 9.55
